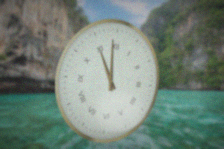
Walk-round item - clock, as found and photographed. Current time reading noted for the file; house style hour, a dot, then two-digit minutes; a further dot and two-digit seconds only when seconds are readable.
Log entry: 10.59
